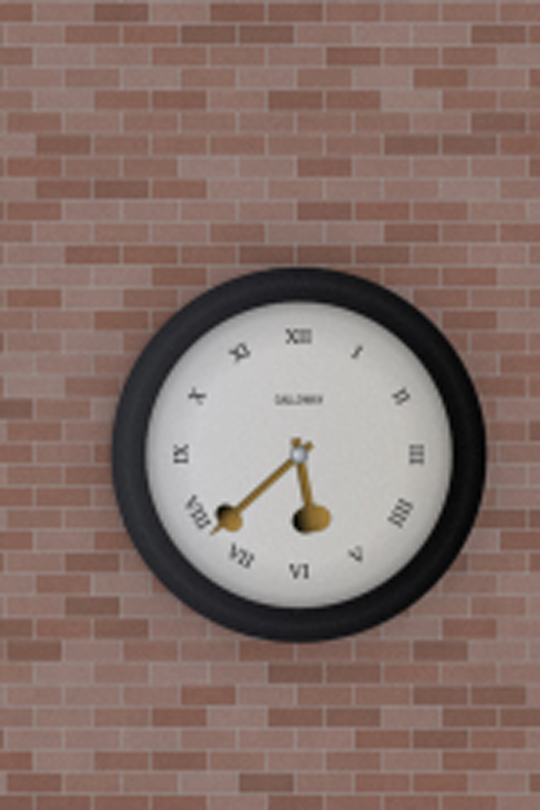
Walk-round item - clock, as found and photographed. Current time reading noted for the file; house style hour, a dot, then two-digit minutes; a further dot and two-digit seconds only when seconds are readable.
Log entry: 5.38
